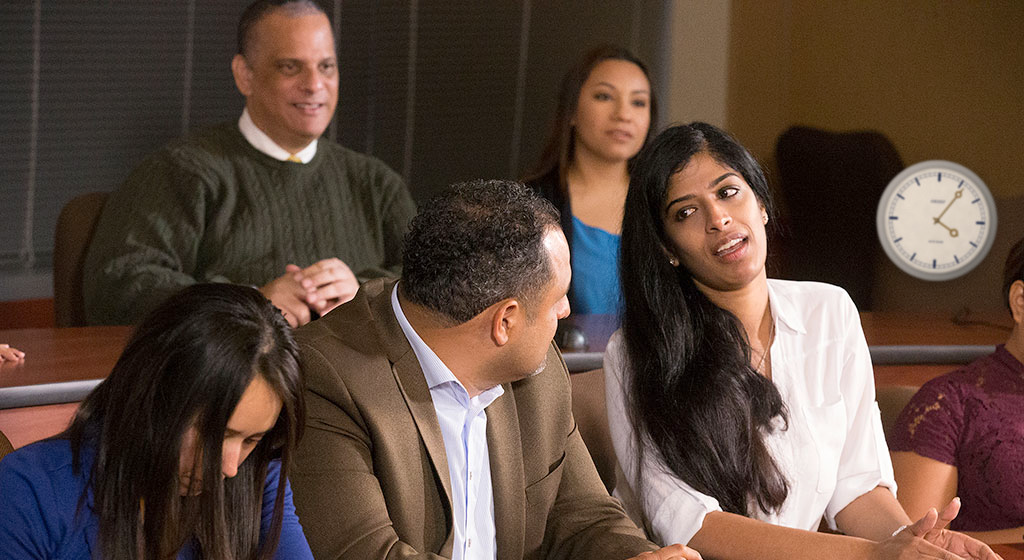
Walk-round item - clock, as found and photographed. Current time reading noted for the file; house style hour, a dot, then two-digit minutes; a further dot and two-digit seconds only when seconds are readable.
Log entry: 4.06
